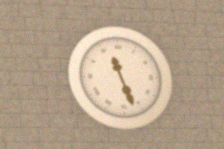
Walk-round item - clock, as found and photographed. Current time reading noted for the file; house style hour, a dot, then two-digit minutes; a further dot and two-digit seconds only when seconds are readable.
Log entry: 11.27
